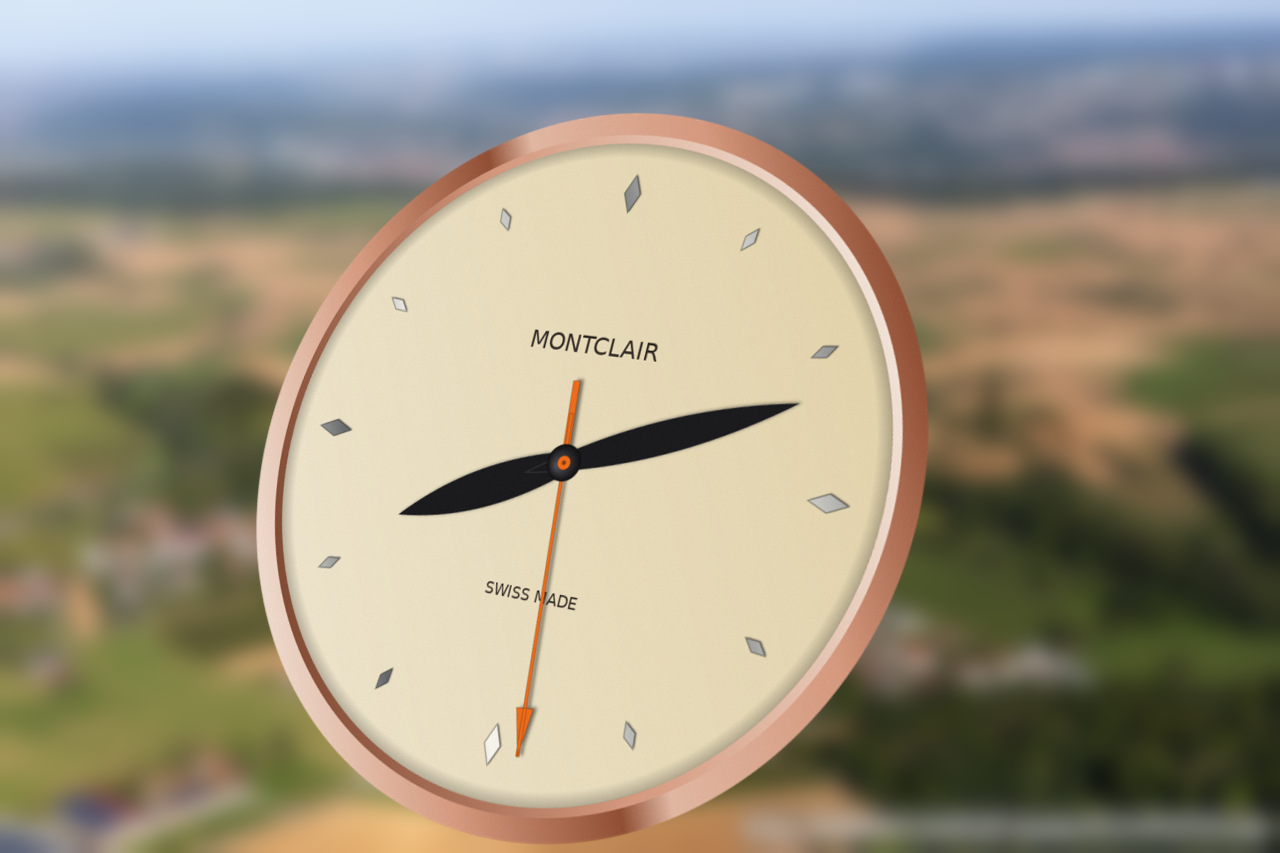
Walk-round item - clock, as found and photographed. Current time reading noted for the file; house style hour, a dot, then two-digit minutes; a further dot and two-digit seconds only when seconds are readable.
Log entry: 8.11.29
